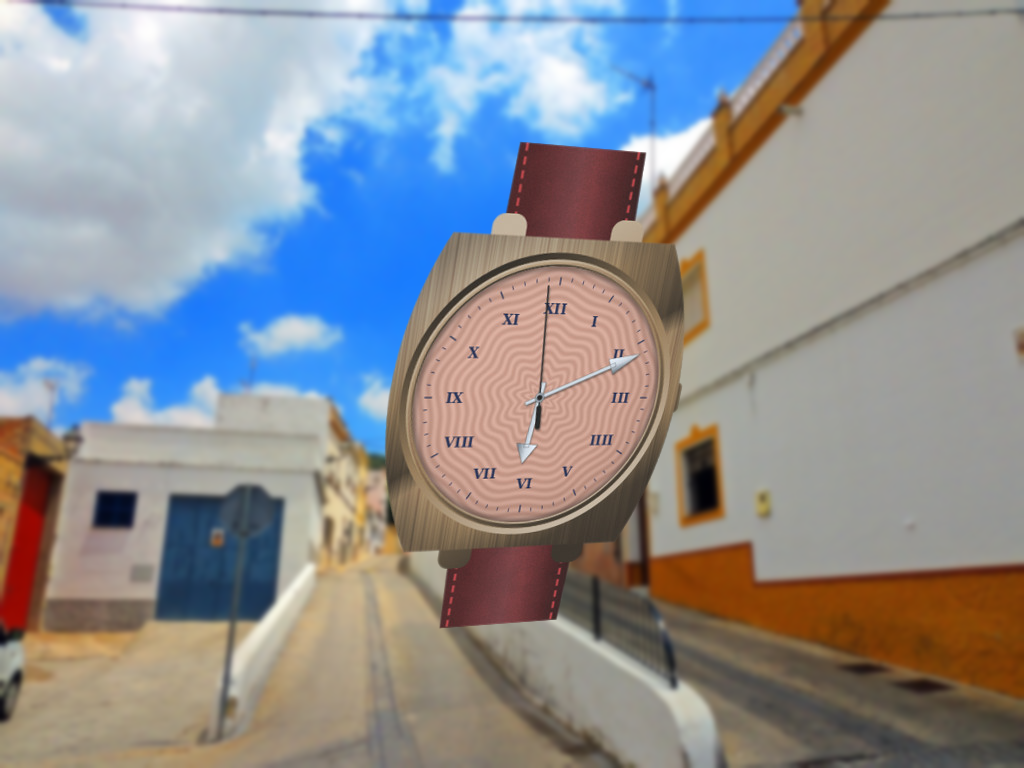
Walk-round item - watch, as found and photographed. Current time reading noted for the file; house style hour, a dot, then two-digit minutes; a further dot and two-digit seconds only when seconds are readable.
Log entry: 6.10.59
